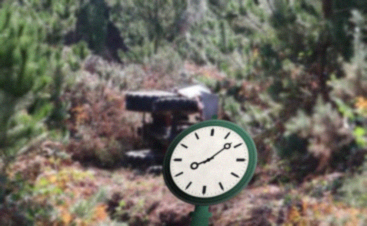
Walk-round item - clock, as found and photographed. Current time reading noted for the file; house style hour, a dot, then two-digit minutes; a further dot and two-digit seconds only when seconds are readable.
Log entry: 8.08
